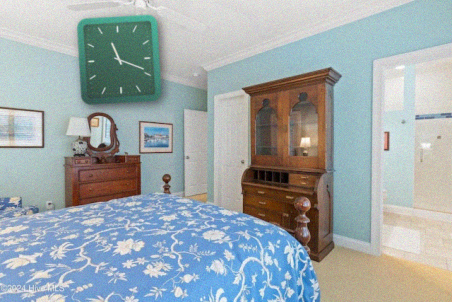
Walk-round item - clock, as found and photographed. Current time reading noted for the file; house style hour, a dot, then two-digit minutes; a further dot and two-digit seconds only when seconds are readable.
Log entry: 11.19
